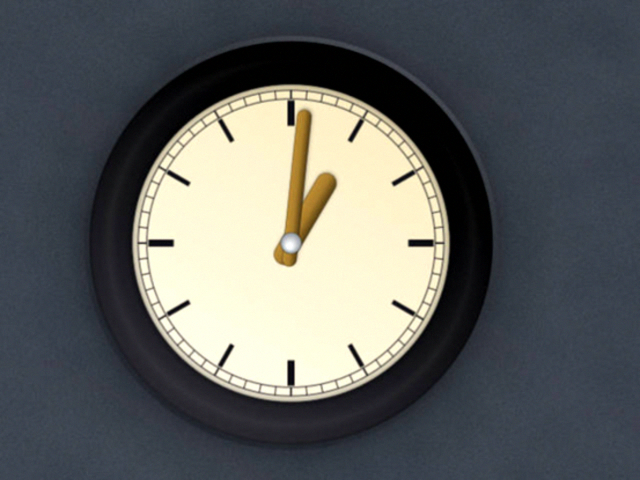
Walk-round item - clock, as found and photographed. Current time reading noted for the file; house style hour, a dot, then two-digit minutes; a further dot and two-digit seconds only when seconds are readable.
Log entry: 1.01
